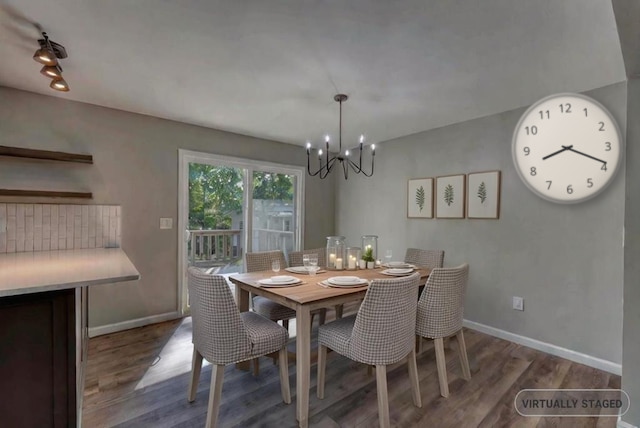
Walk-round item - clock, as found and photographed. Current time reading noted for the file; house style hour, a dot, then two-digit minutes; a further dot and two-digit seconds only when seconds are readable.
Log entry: 8.19
